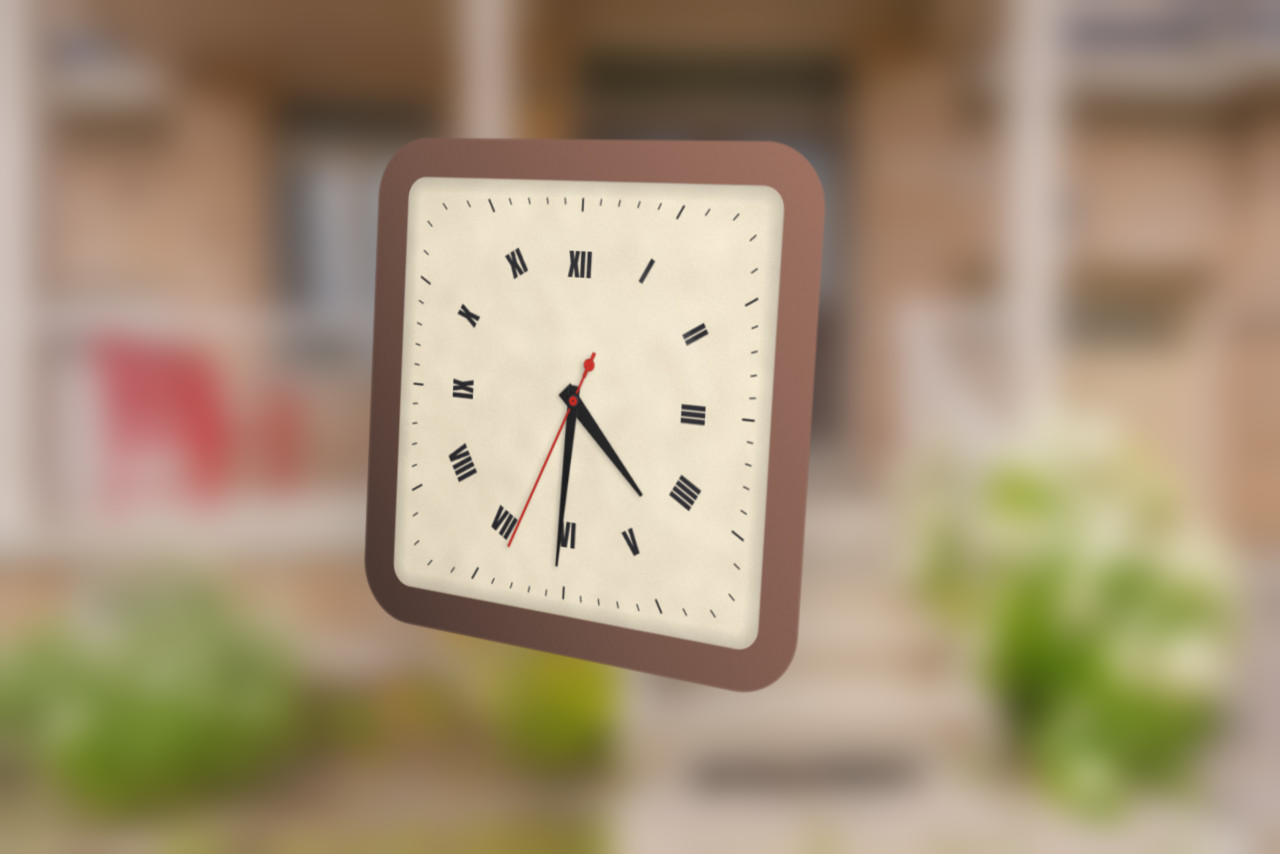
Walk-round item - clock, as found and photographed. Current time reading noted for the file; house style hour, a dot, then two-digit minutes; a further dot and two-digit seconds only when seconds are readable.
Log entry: 4.30.34
